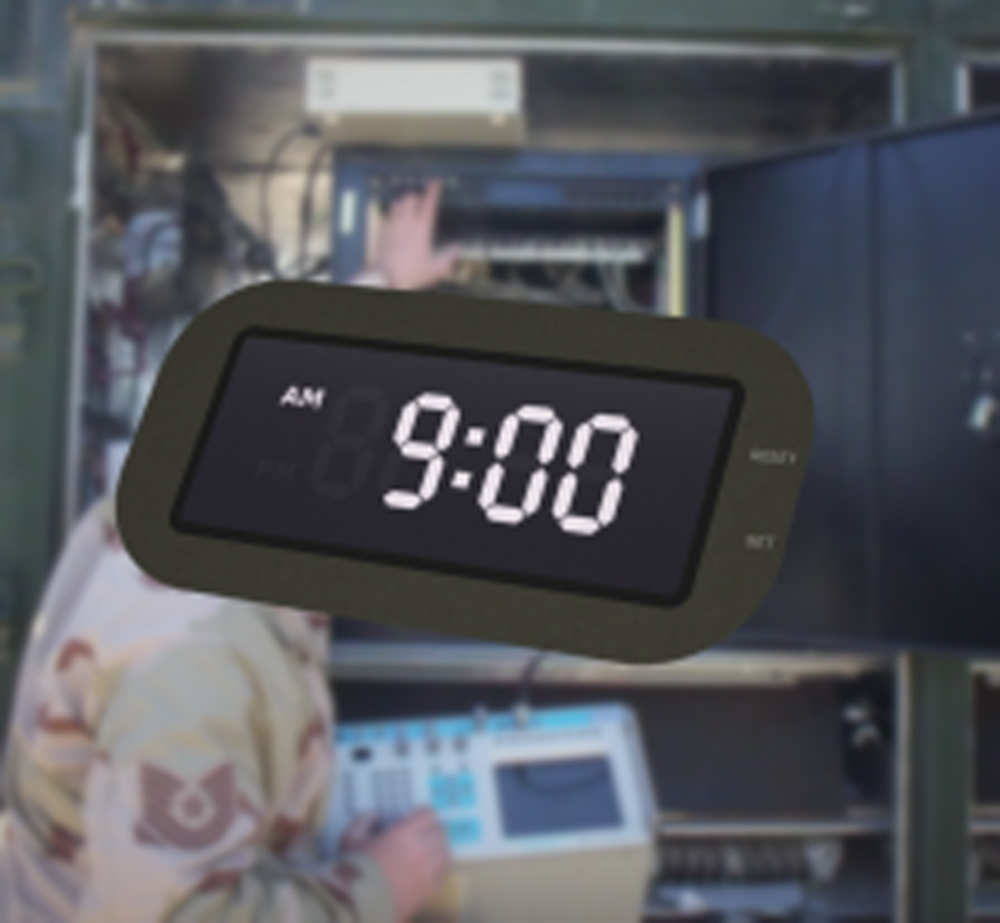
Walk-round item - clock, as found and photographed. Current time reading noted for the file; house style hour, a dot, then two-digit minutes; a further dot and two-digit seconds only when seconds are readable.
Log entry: 9.00
